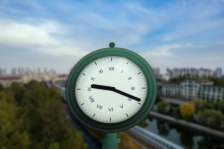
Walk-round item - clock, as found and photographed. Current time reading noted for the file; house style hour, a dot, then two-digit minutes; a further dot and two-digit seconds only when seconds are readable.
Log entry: 9.19
